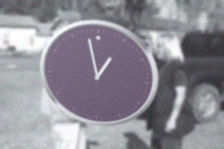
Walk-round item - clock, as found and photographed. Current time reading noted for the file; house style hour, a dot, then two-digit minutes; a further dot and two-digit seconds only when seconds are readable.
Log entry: 12.58
